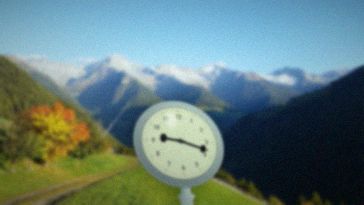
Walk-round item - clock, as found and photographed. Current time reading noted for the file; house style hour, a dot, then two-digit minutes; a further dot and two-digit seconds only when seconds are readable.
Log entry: 9.18
